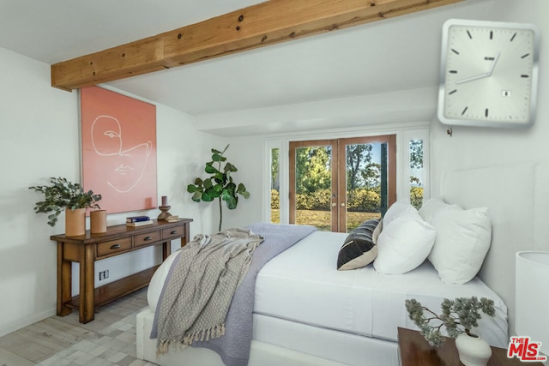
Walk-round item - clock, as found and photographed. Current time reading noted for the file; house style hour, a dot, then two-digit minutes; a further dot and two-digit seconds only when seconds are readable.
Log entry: 12.42
